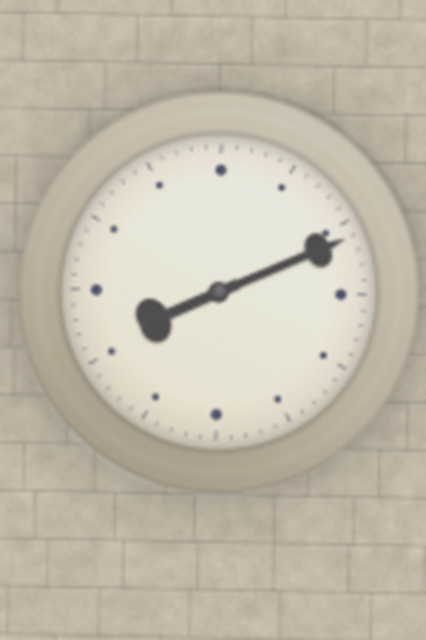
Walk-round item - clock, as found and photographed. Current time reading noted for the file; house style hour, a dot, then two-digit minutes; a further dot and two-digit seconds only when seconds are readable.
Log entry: 8.11
